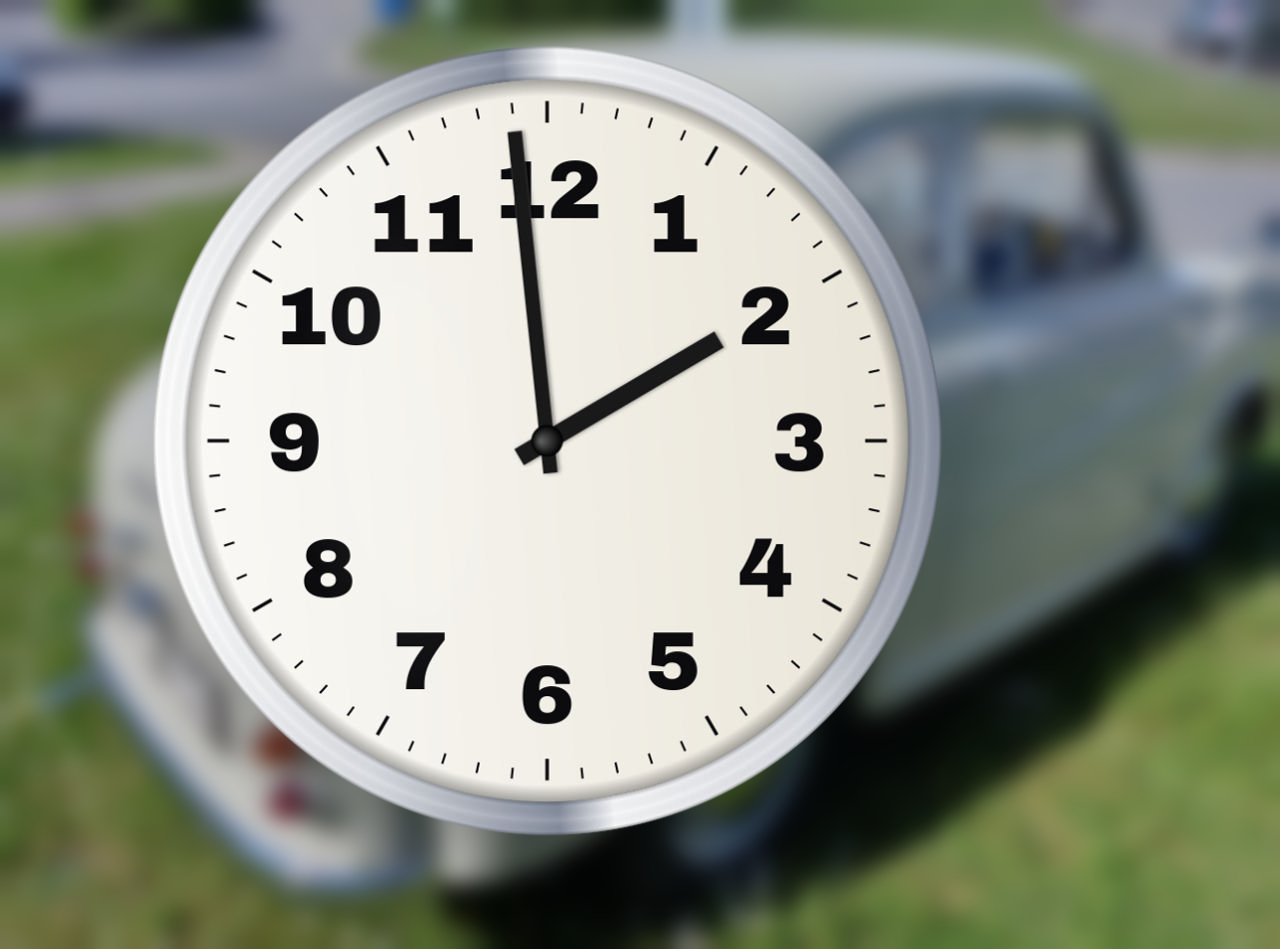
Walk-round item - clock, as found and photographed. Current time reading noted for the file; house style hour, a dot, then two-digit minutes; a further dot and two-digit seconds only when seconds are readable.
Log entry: 1.59
